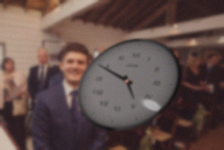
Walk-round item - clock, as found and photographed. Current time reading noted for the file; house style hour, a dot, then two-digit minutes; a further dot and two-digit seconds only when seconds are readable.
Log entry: 4.49
